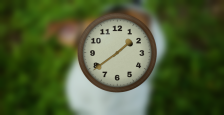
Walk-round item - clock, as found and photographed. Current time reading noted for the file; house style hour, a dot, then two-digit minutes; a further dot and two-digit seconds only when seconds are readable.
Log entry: 1.39
